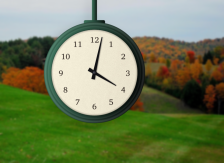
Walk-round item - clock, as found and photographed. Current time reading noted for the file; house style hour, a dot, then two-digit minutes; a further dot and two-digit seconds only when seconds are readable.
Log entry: 4.02
